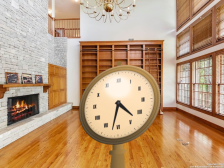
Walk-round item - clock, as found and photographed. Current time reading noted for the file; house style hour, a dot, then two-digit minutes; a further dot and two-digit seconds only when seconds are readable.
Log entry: 4.32
